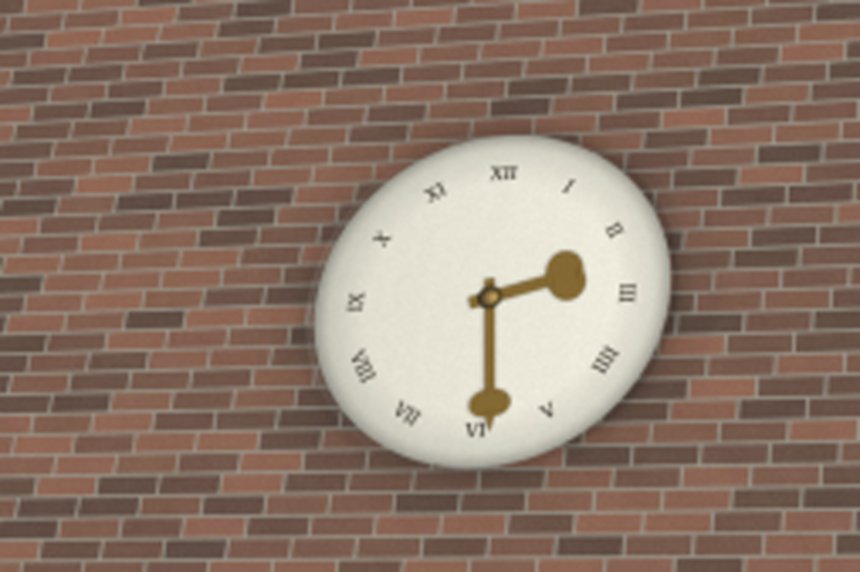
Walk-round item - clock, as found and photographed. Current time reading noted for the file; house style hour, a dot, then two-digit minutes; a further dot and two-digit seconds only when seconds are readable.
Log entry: 2.29
